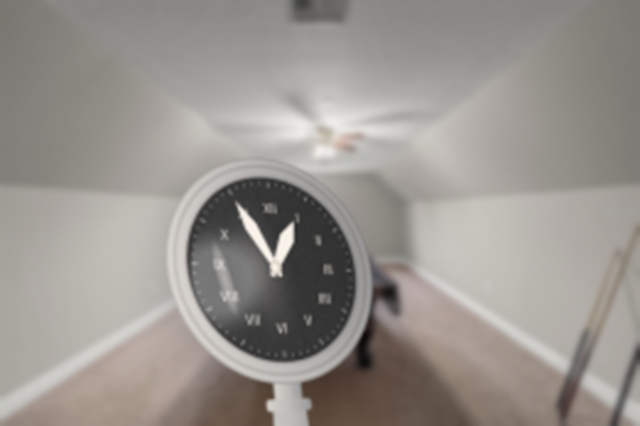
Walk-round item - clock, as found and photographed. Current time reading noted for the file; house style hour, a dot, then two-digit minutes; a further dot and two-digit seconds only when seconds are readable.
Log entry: 12.55
